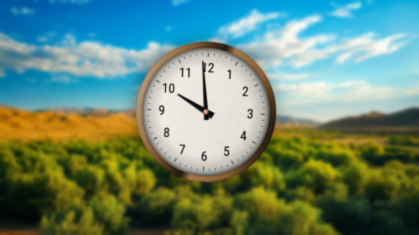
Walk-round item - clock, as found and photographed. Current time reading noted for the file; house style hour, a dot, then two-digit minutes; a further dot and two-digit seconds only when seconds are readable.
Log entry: 9.59
